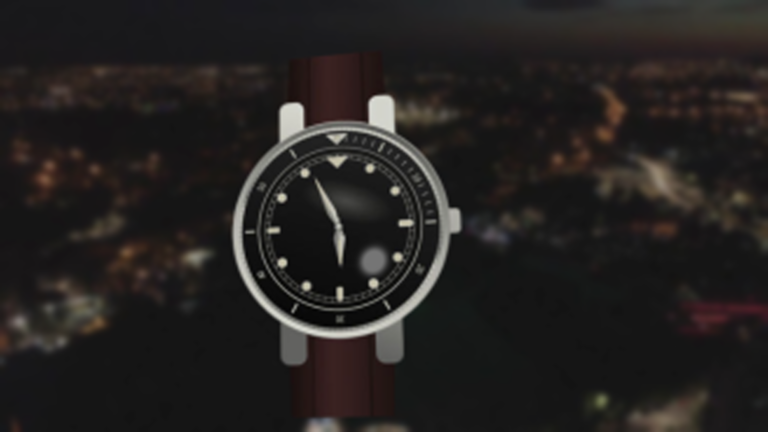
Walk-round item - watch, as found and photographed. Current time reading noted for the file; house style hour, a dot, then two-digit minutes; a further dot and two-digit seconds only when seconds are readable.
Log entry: 5.56
